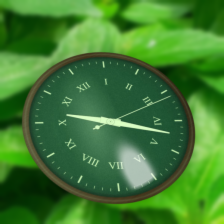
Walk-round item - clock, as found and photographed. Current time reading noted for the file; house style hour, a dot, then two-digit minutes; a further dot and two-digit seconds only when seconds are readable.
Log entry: 10.22.16
